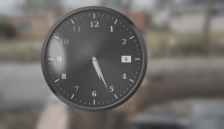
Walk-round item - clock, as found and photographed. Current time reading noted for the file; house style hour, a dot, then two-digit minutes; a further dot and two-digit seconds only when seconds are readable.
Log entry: 5.26
